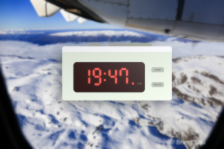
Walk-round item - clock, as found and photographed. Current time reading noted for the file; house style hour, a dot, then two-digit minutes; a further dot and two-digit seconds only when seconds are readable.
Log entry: 19.47
